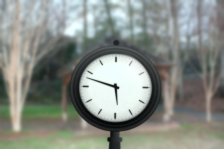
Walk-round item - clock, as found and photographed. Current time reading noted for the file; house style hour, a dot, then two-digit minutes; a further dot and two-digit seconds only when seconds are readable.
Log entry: 5.48
